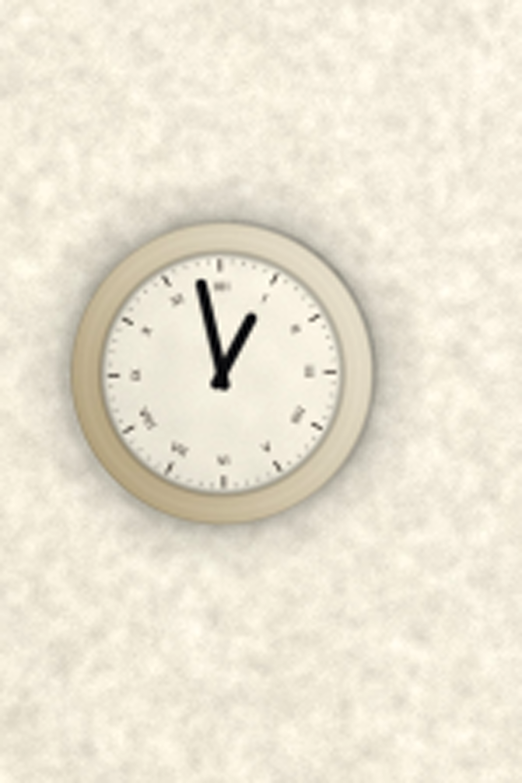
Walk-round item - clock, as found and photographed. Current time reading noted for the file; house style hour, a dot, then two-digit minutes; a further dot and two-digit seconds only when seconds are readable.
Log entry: 12.58
